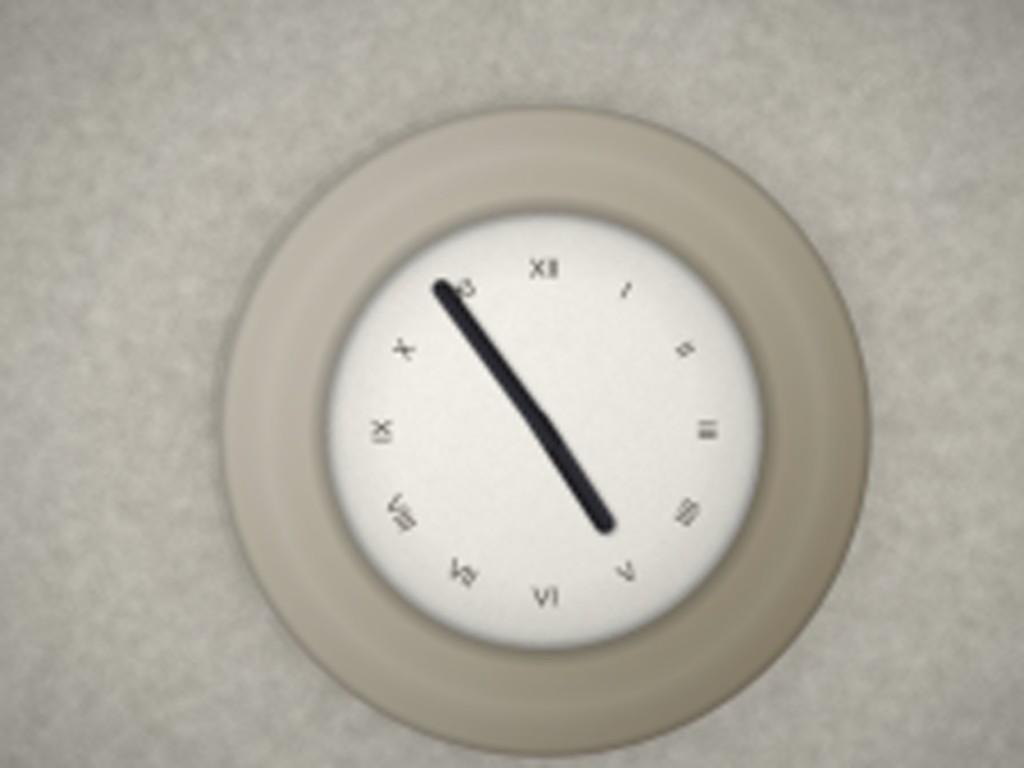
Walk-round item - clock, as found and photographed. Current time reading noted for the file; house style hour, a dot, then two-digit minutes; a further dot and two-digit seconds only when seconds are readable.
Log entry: 4.54
